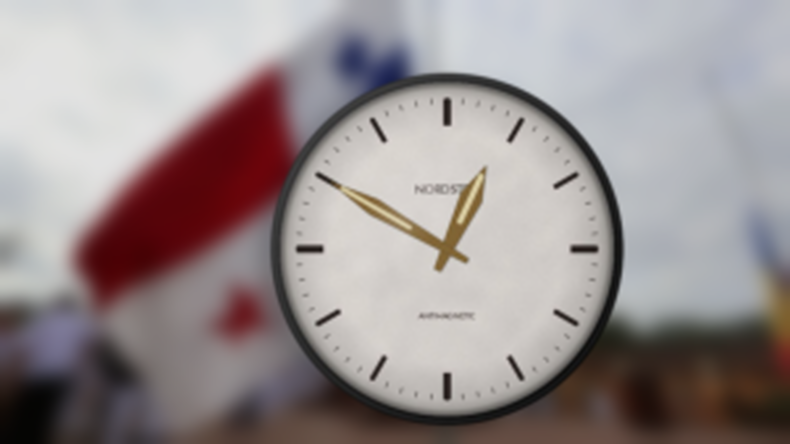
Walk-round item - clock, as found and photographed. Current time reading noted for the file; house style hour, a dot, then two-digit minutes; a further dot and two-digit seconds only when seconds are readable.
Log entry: 12.50
